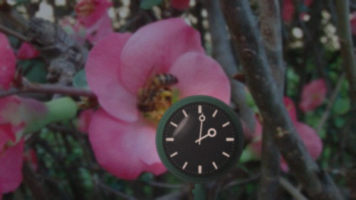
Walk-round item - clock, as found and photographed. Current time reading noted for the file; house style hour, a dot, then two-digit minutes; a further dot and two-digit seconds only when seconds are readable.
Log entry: 2.01
